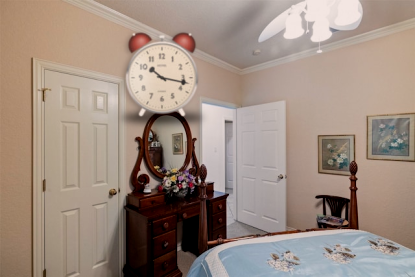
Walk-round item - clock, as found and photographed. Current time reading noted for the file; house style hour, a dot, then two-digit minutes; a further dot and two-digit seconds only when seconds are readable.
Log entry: 10.17
